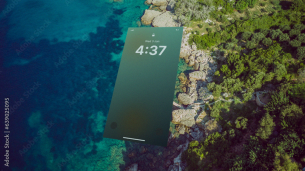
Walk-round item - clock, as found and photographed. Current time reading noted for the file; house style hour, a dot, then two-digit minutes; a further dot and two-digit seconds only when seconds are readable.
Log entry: 4.37
